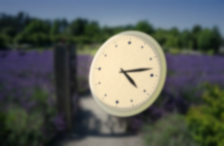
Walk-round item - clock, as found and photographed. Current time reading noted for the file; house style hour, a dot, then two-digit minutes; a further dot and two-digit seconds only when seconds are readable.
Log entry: 4.13
